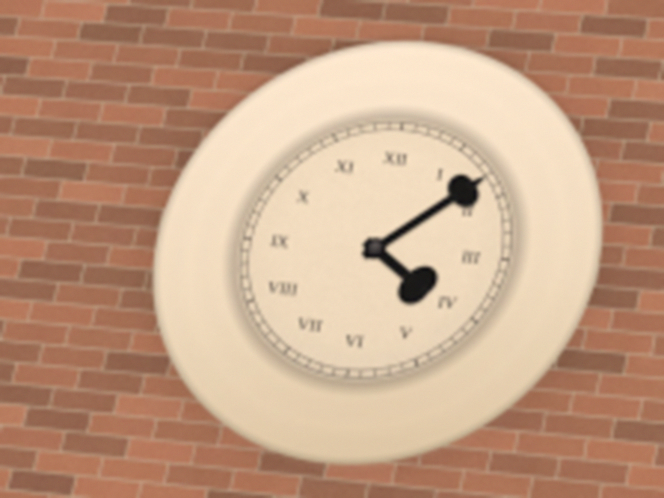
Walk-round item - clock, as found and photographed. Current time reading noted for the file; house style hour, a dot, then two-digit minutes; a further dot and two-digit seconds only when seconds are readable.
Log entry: 4.08
